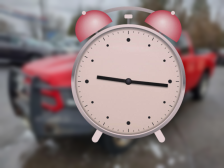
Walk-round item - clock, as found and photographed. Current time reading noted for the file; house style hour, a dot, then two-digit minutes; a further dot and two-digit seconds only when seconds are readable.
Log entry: 9.16
